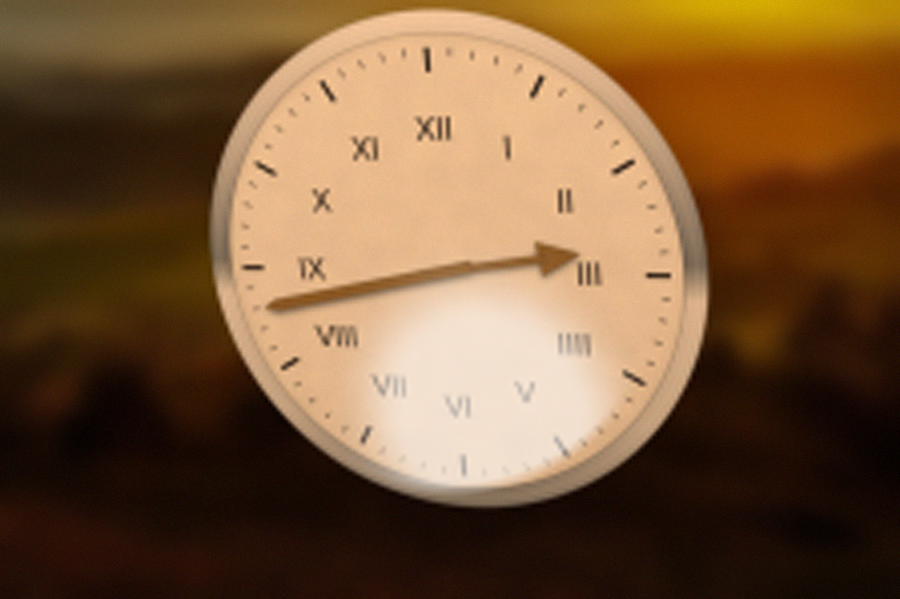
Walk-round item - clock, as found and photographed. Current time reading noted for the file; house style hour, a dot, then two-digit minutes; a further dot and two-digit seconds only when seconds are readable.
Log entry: 2.43
